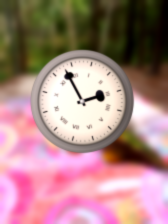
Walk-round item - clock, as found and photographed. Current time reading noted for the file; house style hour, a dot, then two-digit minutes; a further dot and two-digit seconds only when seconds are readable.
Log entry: 2.58
